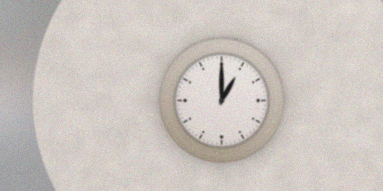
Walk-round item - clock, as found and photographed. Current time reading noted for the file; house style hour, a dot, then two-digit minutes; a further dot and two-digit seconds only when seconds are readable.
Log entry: 1.00
